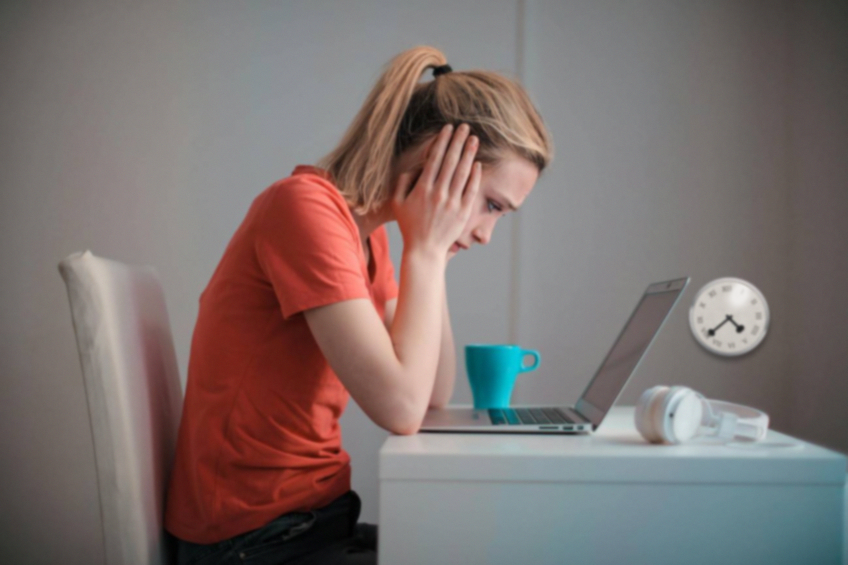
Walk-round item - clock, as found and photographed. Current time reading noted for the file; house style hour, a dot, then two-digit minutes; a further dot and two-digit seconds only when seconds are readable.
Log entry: 4.39
